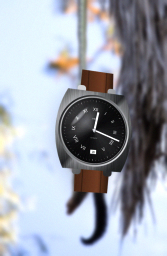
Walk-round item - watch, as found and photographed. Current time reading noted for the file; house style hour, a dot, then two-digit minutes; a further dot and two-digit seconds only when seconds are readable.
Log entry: 12.18
